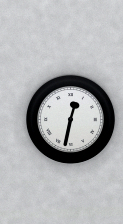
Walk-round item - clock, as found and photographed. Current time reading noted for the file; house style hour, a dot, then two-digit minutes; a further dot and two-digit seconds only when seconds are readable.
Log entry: 12.32
